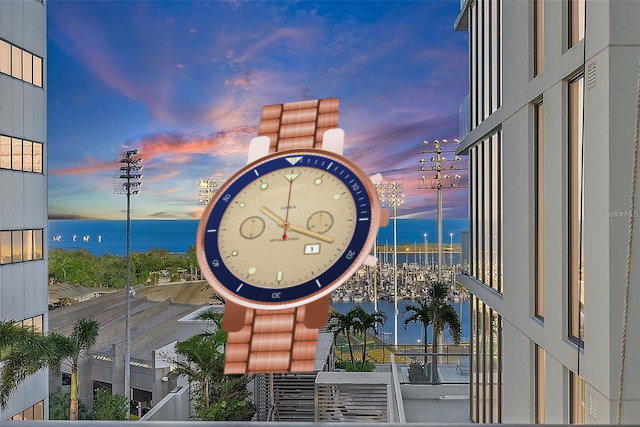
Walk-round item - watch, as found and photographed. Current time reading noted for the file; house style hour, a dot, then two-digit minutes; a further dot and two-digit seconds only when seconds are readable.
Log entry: 10.19
